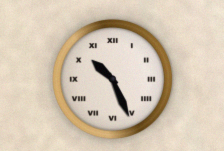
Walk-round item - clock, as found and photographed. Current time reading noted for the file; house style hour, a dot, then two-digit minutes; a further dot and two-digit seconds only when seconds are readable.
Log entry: 10.26
